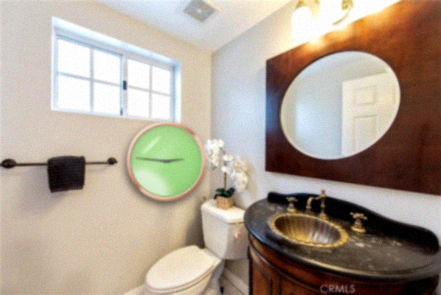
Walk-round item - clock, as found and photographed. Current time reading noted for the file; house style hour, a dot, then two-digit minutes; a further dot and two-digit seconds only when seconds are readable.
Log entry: 2.46
